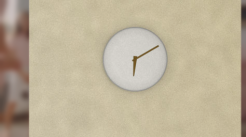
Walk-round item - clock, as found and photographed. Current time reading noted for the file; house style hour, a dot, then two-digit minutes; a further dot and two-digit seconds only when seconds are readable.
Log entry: 6.10
